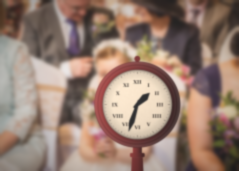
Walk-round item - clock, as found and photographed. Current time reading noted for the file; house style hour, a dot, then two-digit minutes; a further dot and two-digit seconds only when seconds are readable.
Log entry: 1.33
